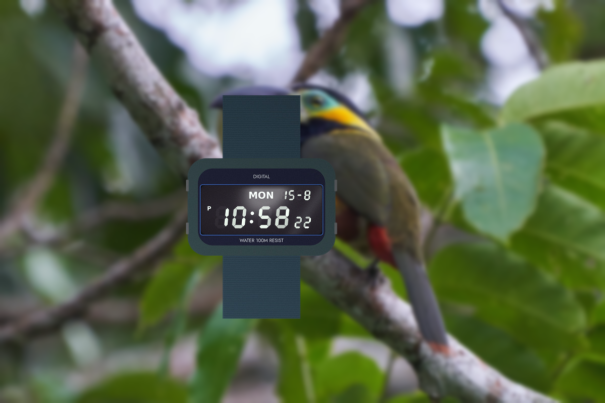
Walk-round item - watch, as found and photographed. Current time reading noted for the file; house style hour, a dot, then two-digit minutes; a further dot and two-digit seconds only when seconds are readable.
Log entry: 10.58.22
